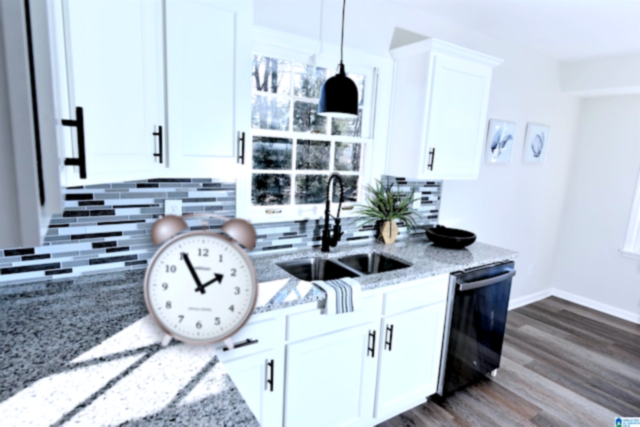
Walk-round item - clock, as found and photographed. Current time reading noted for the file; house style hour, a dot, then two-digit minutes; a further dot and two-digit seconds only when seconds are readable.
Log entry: 1.55
